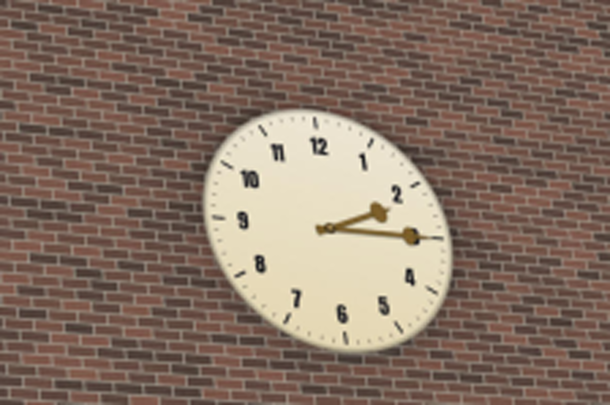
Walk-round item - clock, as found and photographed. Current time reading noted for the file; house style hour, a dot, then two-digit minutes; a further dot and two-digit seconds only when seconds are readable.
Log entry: 2.15
